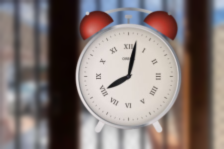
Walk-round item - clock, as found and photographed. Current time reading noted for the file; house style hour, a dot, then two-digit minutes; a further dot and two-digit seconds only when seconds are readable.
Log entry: 8.02
